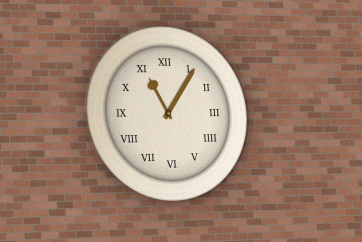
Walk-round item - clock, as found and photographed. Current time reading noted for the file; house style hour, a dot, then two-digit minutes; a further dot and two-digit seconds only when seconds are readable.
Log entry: 11.06
